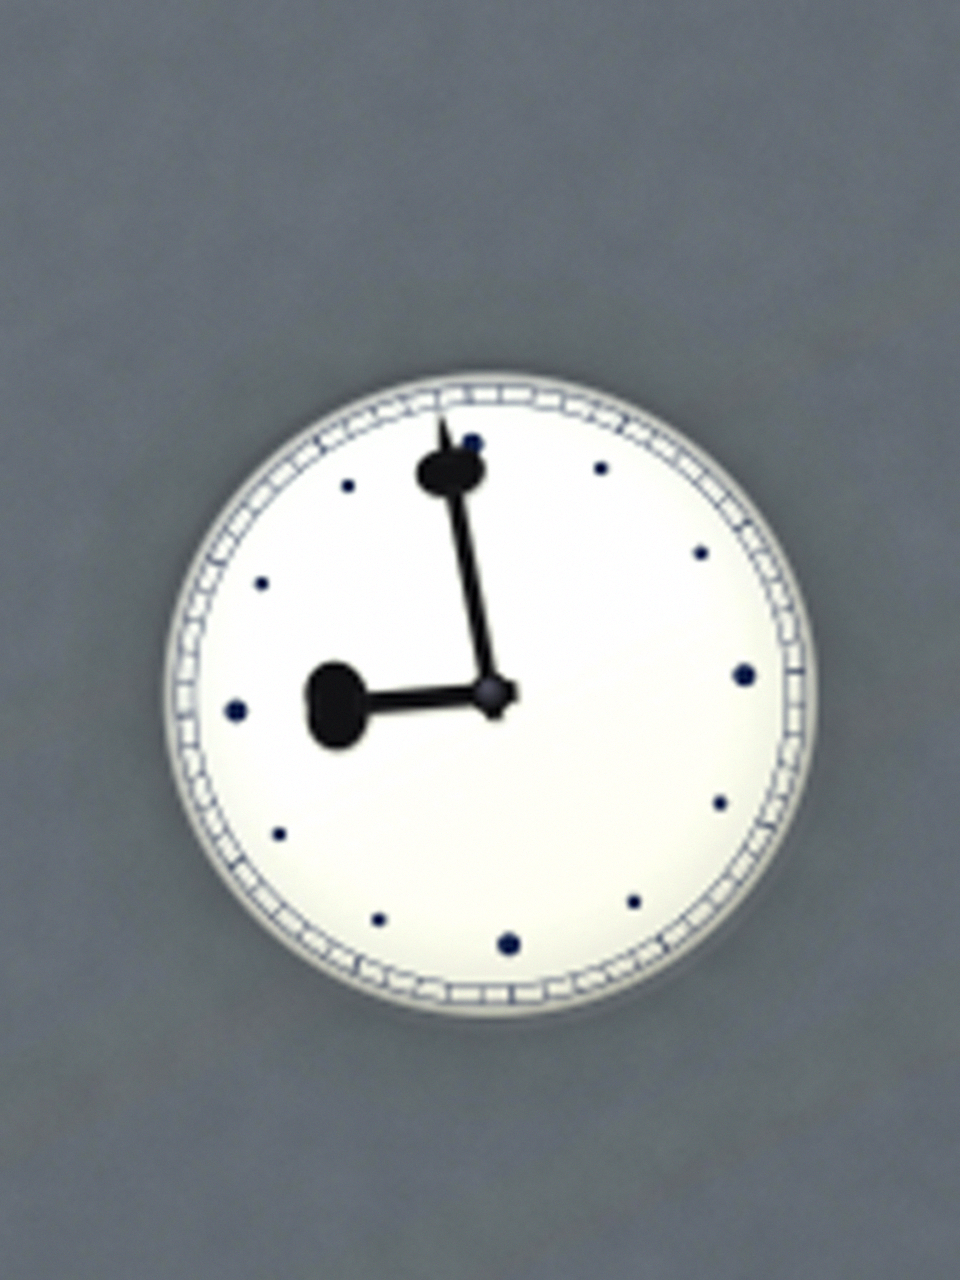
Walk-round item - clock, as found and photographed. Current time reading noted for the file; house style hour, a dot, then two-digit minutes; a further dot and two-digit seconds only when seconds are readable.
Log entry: 8.59
